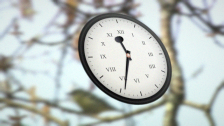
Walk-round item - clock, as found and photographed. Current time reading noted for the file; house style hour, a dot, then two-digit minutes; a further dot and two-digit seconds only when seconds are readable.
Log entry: 11.34
